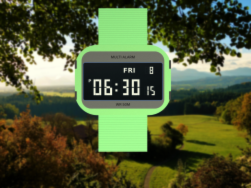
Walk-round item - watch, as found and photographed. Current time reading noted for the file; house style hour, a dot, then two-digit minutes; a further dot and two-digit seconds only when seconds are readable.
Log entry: 6.30.15
